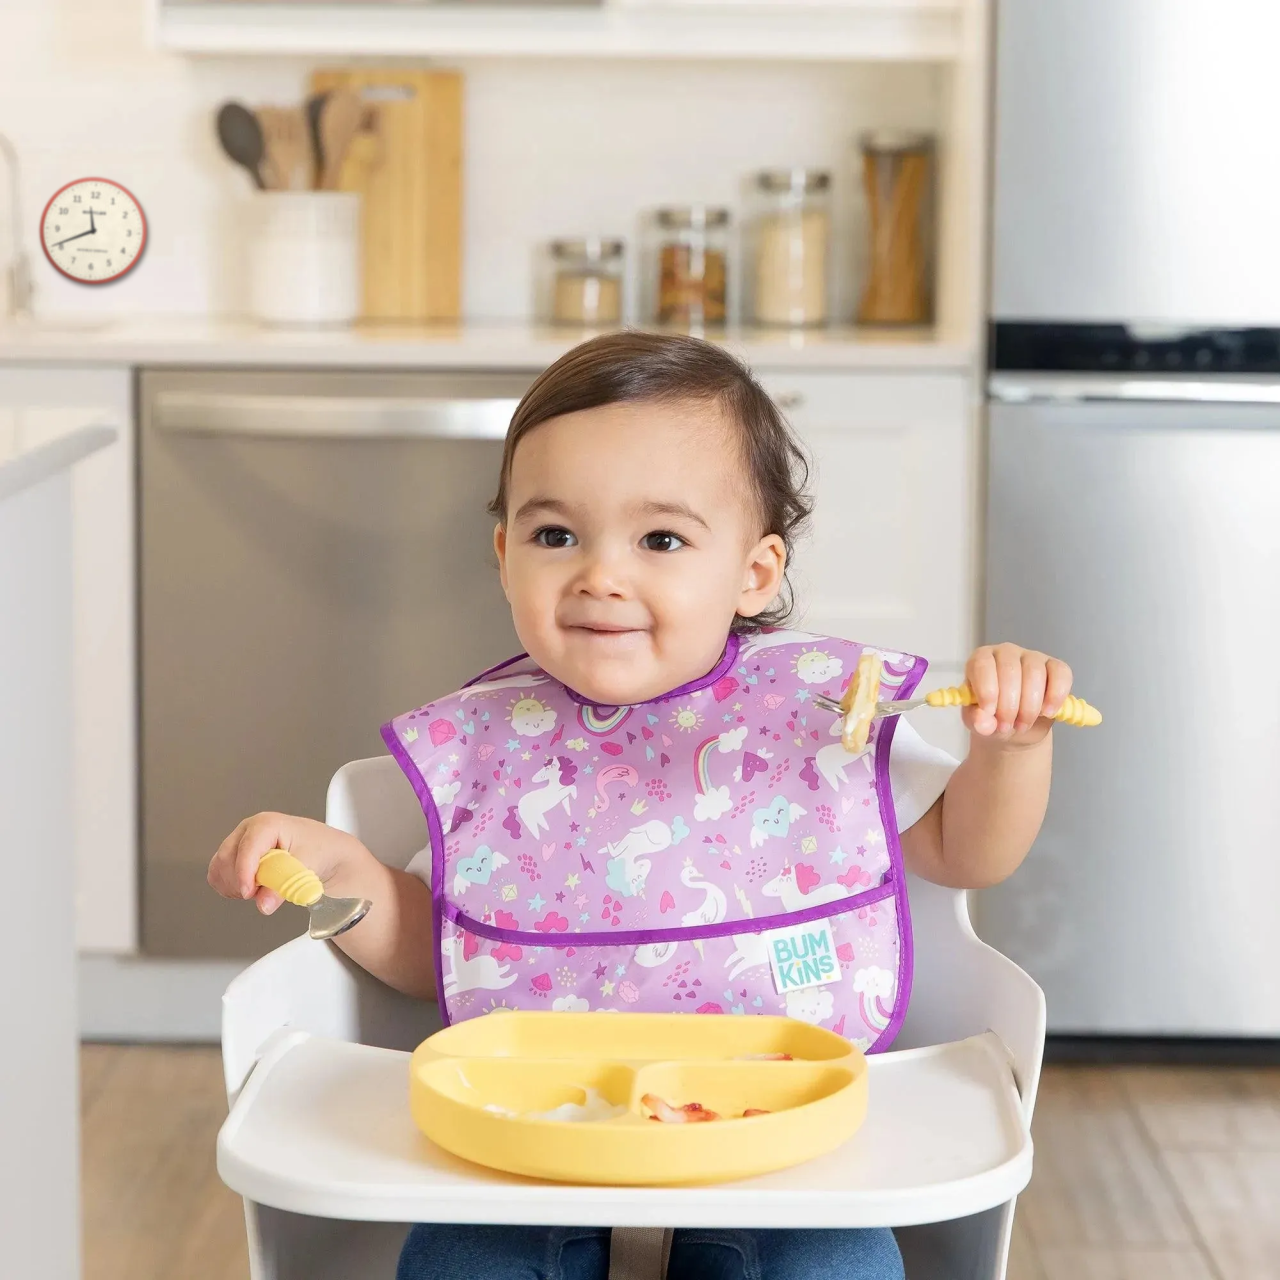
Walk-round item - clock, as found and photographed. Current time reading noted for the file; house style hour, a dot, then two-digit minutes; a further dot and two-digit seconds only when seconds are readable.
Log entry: 11.41
